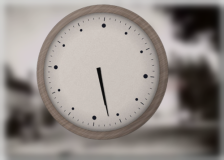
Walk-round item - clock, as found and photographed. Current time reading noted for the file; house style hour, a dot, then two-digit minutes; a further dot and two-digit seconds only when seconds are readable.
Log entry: 5.27
